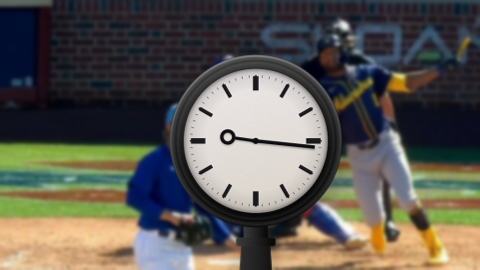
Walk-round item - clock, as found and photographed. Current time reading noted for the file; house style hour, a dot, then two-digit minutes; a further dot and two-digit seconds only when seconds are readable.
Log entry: 9.16
